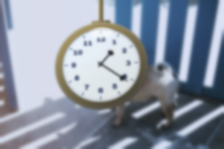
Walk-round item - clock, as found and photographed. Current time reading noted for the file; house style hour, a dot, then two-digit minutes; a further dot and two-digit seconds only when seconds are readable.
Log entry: 1.21
